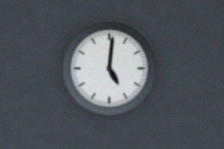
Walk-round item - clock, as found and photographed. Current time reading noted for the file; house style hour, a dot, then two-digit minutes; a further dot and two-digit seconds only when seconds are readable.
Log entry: 5.01
